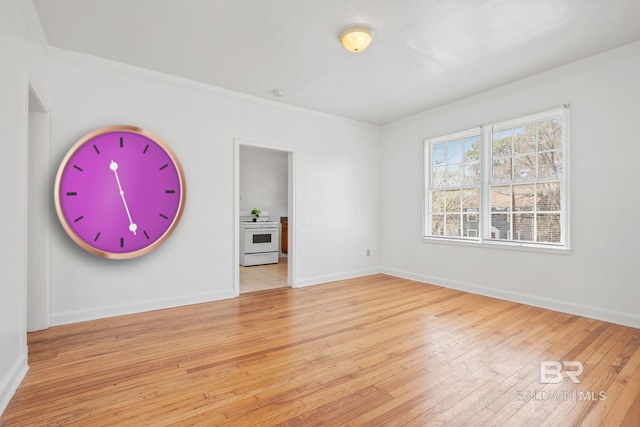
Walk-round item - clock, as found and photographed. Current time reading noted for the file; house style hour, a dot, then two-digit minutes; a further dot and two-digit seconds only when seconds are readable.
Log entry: 11.27
